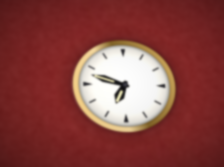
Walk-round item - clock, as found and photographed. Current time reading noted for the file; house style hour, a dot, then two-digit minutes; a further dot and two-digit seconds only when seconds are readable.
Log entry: 6.48
